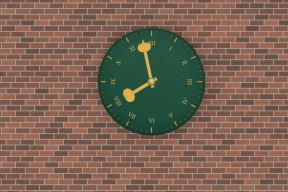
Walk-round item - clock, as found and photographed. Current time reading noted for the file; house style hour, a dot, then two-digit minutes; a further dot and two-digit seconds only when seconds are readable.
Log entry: 7.58
